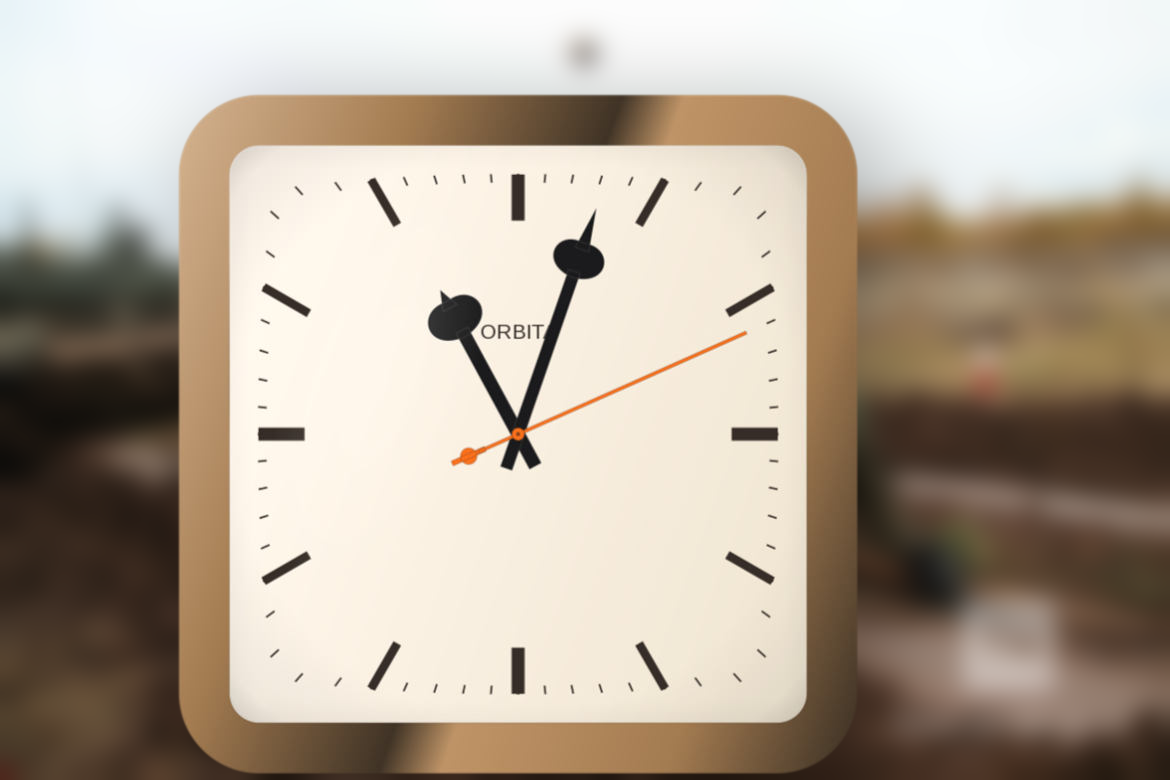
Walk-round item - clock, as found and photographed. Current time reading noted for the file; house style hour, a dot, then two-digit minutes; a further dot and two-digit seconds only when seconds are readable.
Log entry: 11.03.11
